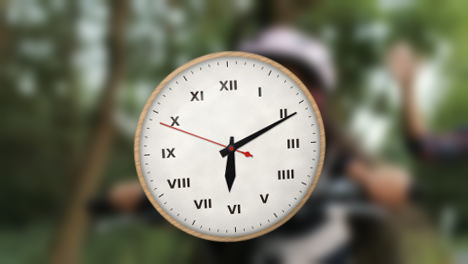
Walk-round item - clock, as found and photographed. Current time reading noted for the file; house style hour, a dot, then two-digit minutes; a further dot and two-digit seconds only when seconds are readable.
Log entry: 6.10.49
